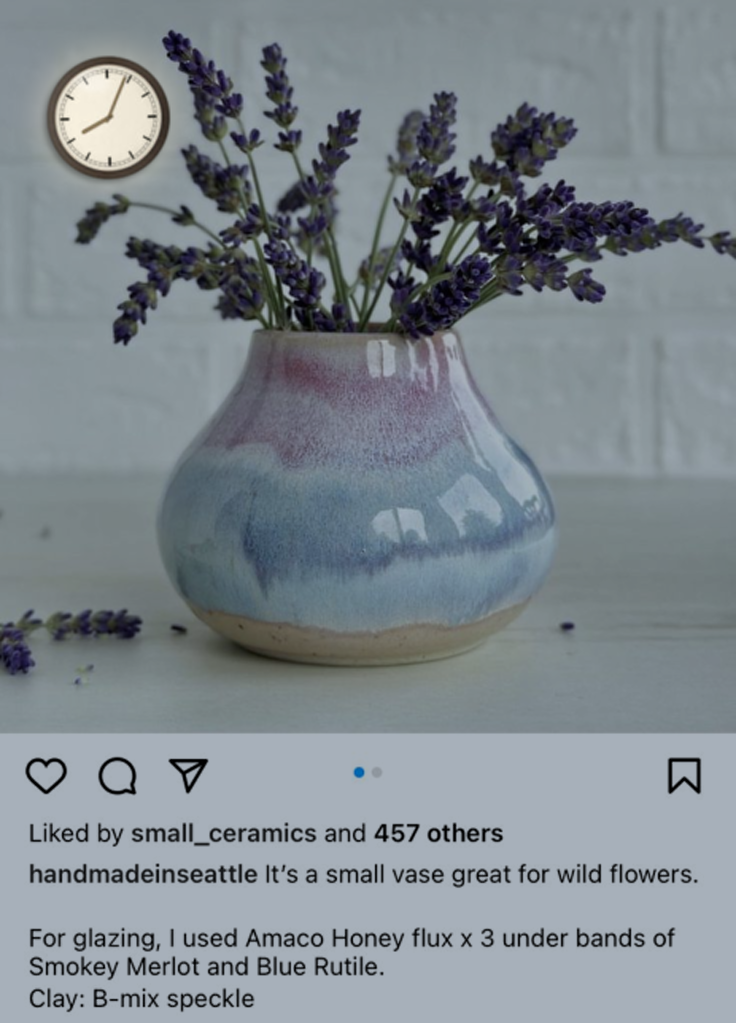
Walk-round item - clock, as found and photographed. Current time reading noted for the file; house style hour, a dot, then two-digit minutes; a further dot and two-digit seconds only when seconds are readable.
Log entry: 8.04
